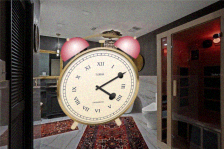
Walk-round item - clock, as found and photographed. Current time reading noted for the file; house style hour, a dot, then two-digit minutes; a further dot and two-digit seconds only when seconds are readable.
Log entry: 4.10
